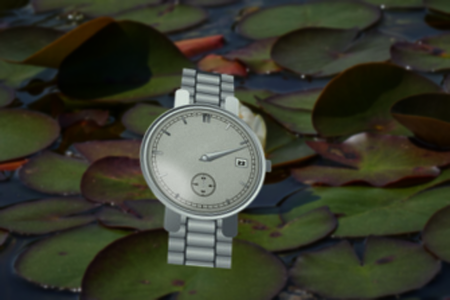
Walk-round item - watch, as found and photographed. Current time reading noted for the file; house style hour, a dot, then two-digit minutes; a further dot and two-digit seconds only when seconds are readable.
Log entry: 2.11
